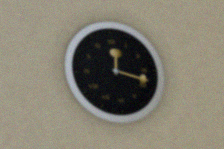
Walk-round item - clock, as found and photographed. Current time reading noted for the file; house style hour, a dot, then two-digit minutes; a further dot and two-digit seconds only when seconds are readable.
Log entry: 12.18
